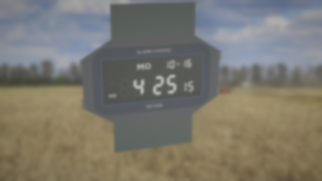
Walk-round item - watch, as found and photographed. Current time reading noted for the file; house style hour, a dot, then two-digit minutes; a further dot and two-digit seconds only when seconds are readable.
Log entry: 4.25
